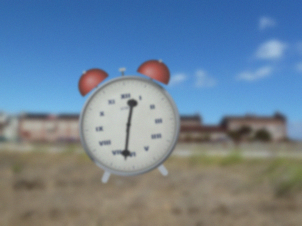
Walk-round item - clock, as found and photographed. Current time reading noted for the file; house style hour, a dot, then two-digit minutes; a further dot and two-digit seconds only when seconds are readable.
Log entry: 12.32
